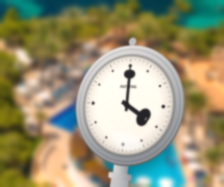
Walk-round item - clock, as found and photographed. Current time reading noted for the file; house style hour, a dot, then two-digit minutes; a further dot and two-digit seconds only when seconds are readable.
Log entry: 4.00
